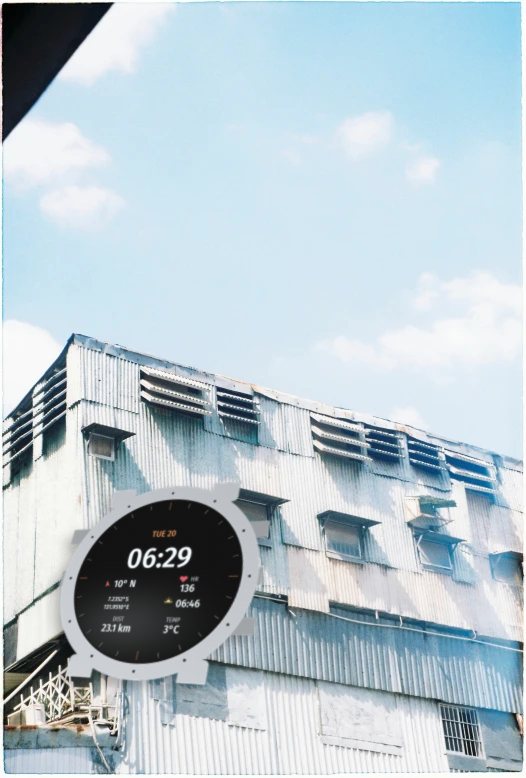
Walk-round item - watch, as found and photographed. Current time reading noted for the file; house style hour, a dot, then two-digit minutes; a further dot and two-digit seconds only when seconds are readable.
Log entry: 6.29
